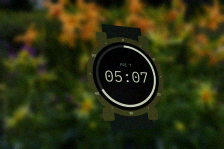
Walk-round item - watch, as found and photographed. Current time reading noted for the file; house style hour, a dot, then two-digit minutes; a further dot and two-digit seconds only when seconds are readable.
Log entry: 5.07
